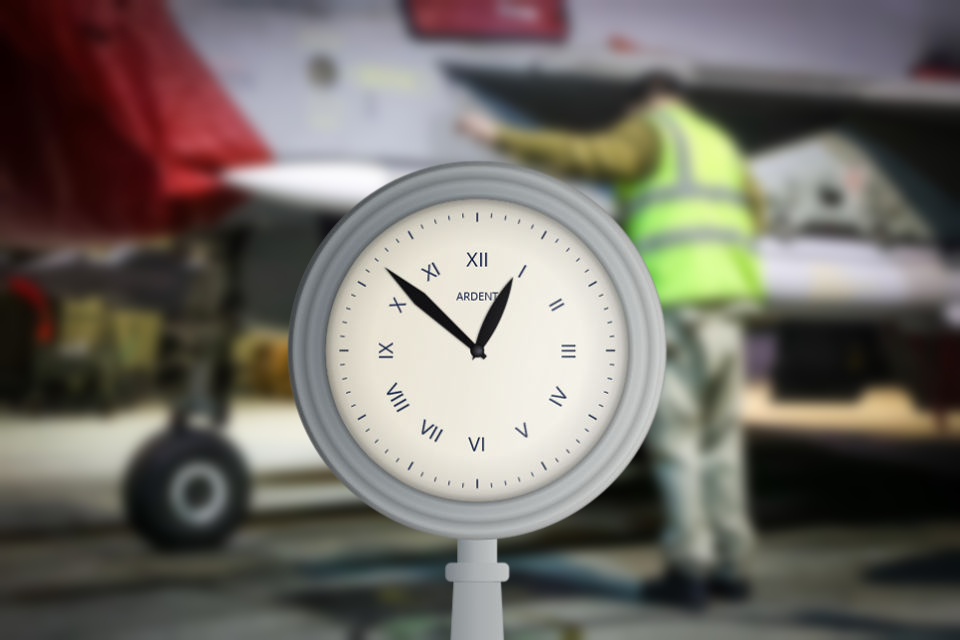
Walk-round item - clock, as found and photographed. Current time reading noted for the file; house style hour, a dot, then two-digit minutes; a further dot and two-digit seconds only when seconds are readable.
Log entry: 12.52
